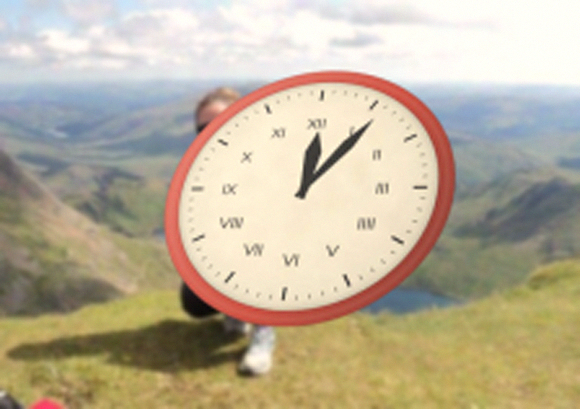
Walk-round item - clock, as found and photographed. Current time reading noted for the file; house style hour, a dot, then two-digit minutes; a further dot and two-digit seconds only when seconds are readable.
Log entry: 12.06
